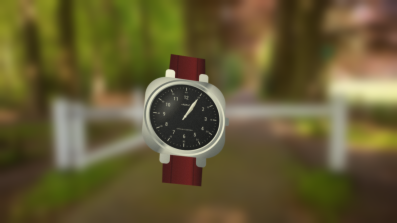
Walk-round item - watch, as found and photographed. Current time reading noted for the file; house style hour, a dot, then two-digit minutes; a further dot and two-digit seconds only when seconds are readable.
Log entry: 1.05
